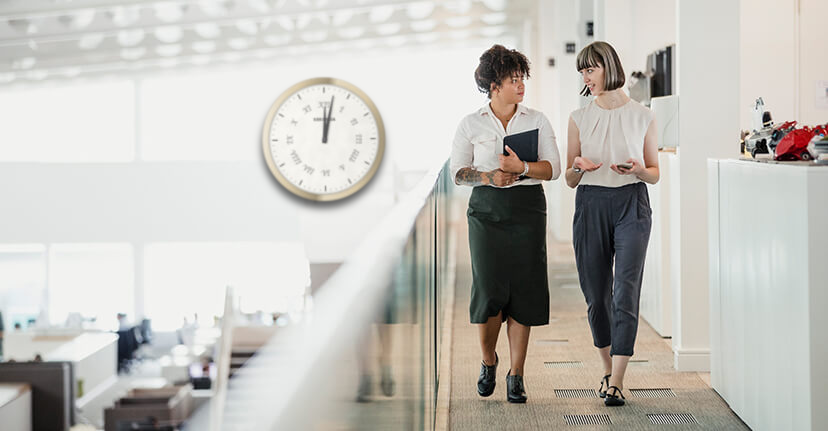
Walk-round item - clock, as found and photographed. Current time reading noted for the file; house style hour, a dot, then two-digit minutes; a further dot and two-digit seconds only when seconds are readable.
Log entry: 12.02
